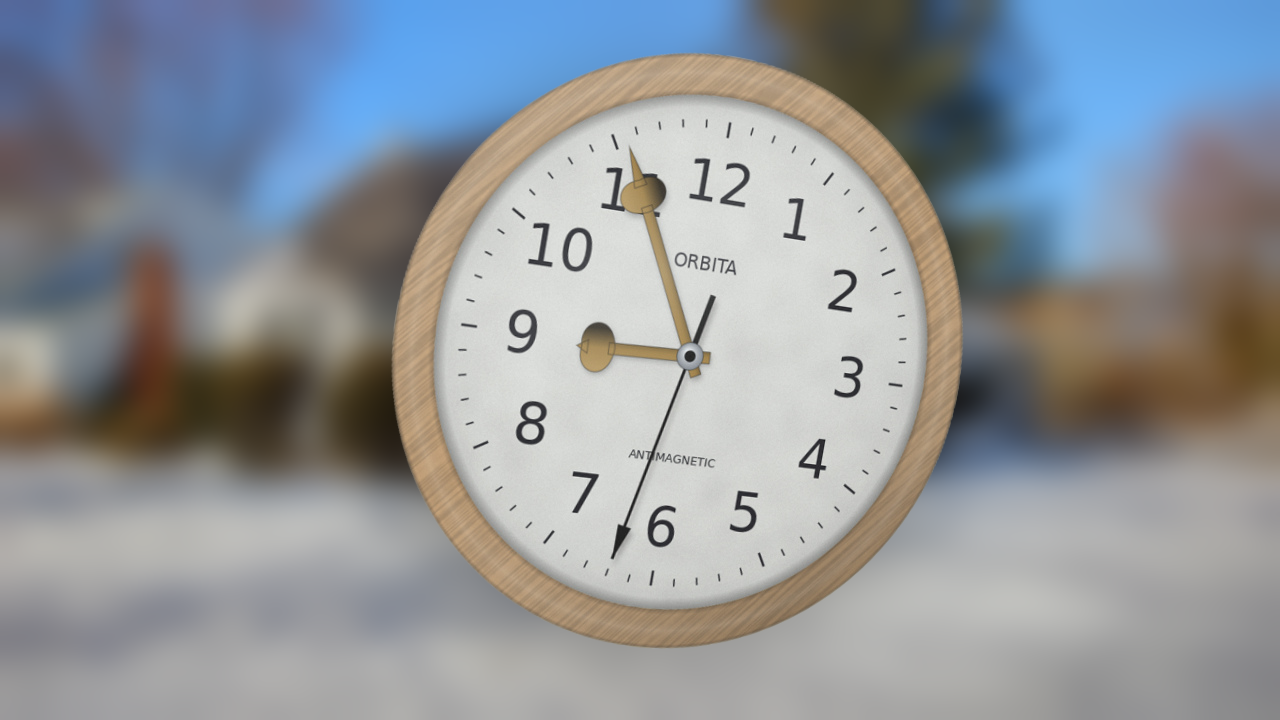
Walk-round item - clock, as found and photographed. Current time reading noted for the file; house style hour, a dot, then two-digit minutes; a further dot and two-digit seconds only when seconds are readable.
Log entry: 8.55.32
